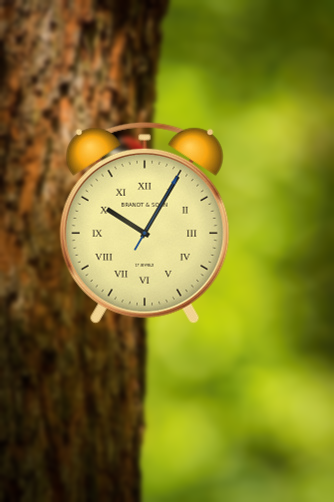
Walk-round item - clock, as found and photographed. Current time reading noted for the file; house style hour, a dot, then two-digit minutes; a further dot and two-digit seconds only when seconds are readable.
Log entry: 10.05.05
